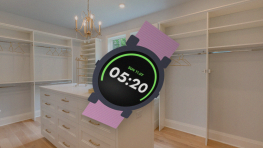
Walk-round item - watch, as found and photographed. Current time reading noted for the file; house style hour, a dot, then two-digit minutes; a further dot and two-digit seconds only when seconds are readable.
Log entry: 5.20
